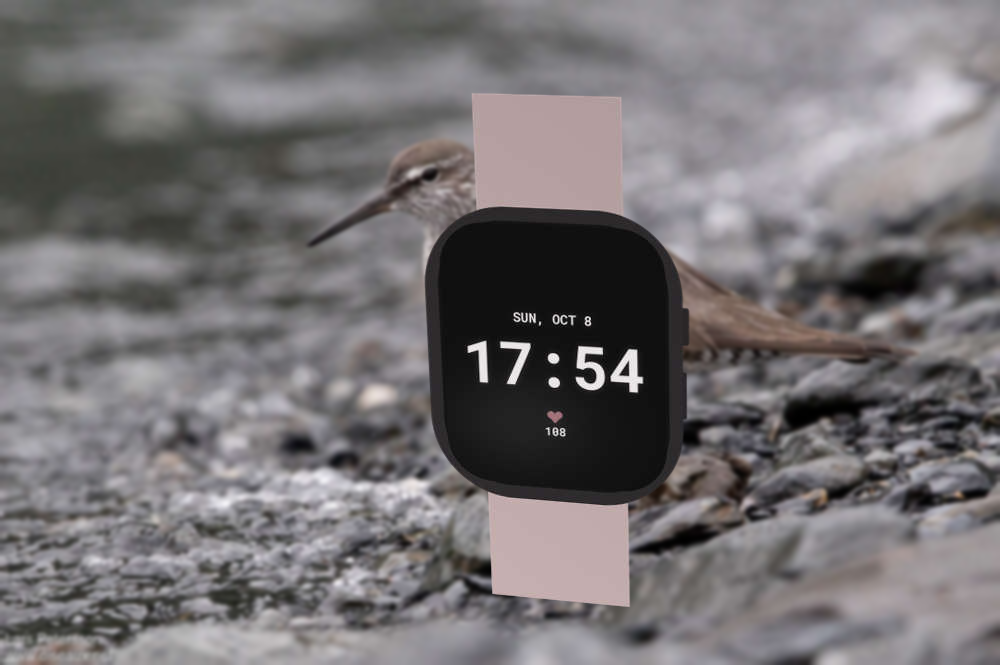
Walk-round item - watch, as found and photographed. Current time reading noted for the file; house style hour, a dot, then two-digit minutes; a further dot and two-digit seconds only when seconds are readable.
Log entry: 17.54
